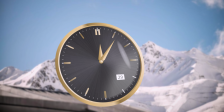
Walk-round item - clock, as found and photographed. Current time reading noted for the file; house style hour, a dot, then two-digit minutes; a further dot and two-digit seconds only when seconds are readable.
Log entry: 12.06
